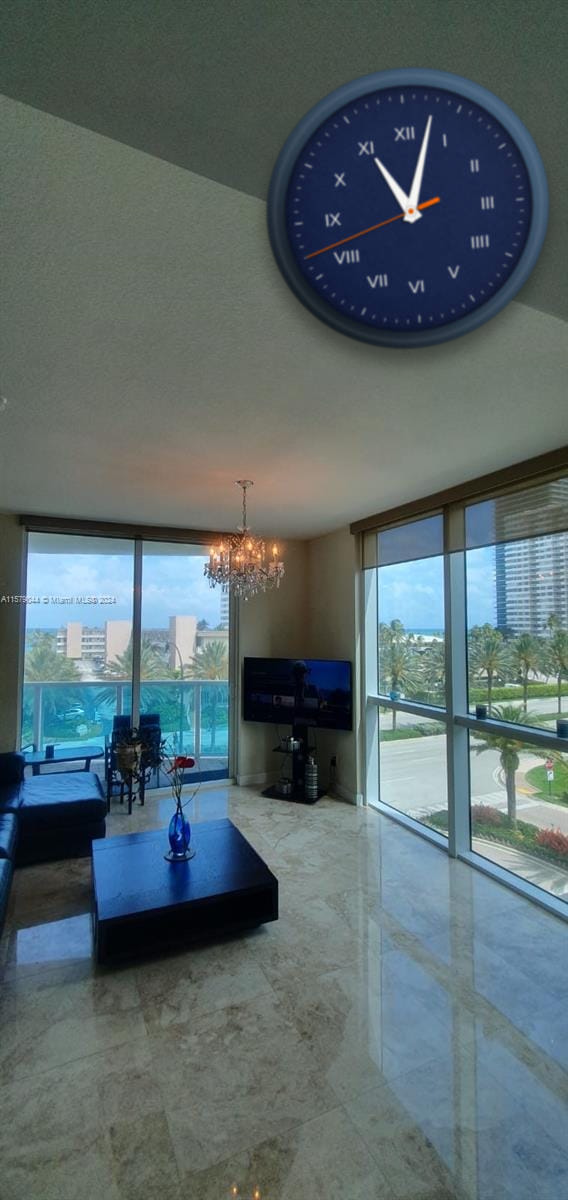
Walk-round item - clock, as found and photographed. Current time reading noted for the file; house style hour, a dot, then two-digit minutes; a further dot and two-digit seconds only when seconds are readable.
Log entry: 11.02.42
